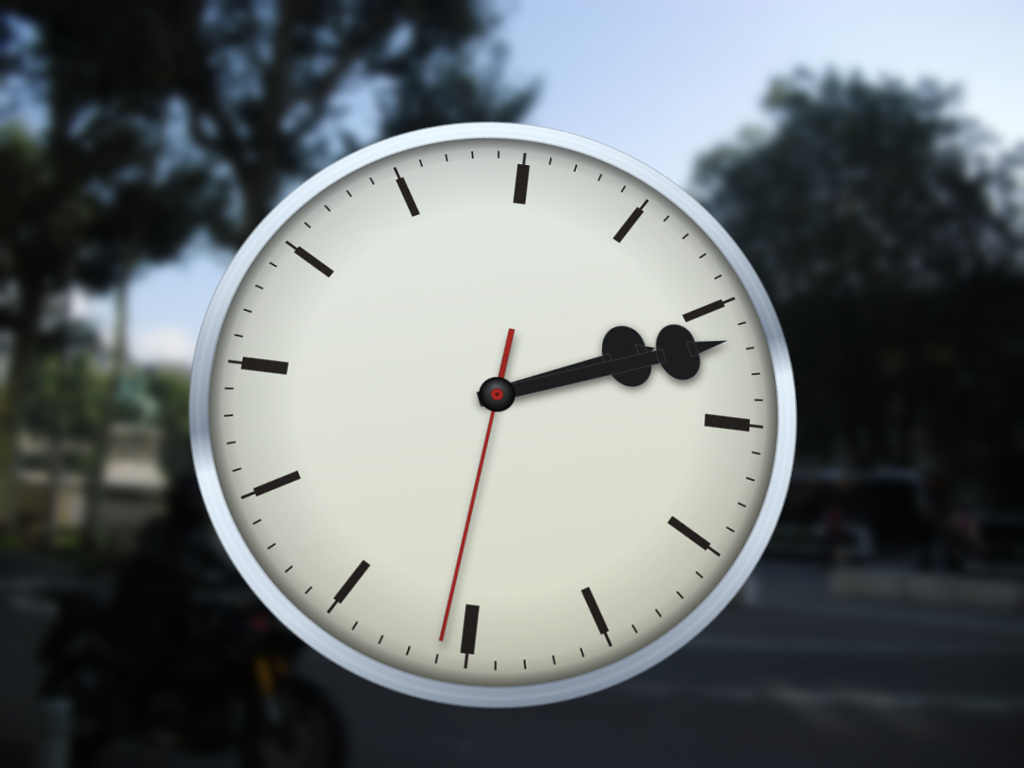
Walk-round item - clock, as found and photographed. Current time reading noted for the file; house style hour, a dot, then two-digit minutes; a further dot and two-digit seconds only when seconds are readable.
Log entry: 2.11.31
